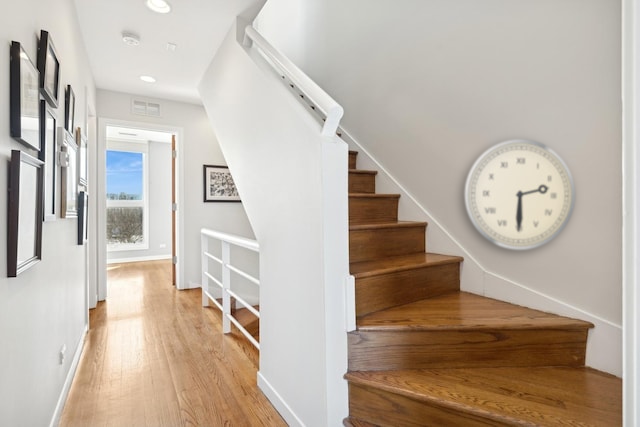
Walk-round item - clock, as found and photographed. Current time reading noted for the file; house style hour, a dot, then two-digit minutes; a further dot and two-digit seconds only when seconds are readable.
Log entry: 2.30
